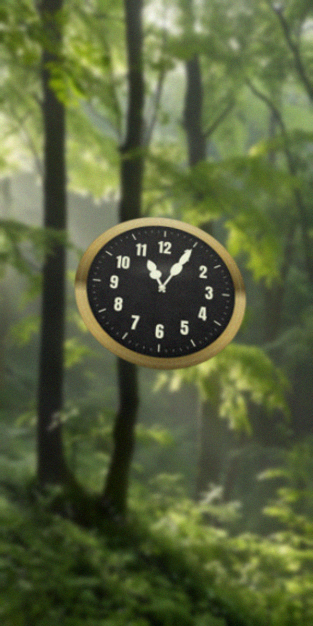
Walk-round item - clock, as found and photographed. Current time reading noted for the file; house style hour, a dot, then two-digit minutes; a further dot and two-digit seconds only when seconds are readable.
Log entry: 11.05
